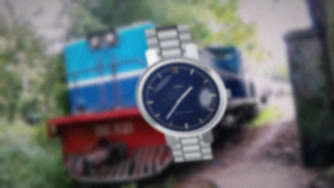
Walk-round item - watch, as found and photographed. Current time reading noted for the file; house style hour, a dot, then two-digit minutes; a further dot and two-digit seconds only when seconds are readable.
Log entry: 1.37
